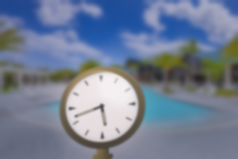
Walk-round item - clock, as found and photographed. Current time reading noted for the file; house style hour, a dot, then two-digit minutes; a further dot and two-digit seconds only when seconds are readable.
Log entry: 5.42
